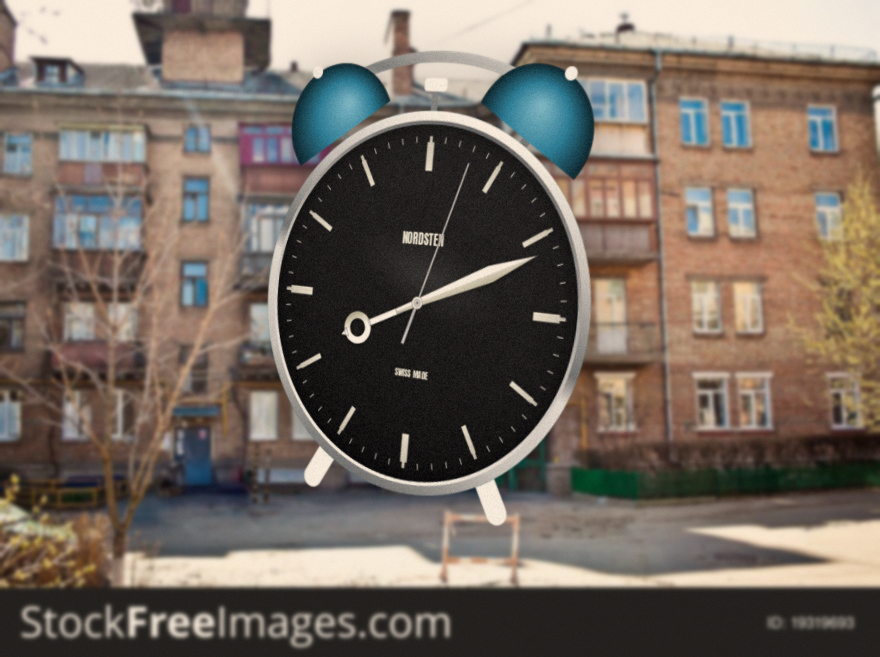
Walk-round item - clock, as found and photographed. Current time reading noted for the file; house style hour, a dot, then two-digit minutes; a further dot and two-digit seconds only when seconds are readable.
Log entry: 8.11.03
